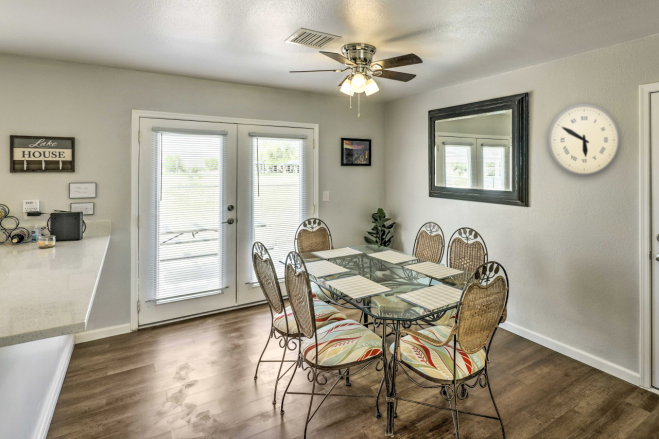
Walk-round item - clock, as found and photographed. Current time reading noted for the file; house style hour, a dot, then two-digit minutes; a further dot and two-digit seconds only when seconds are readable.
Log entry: 5.50
